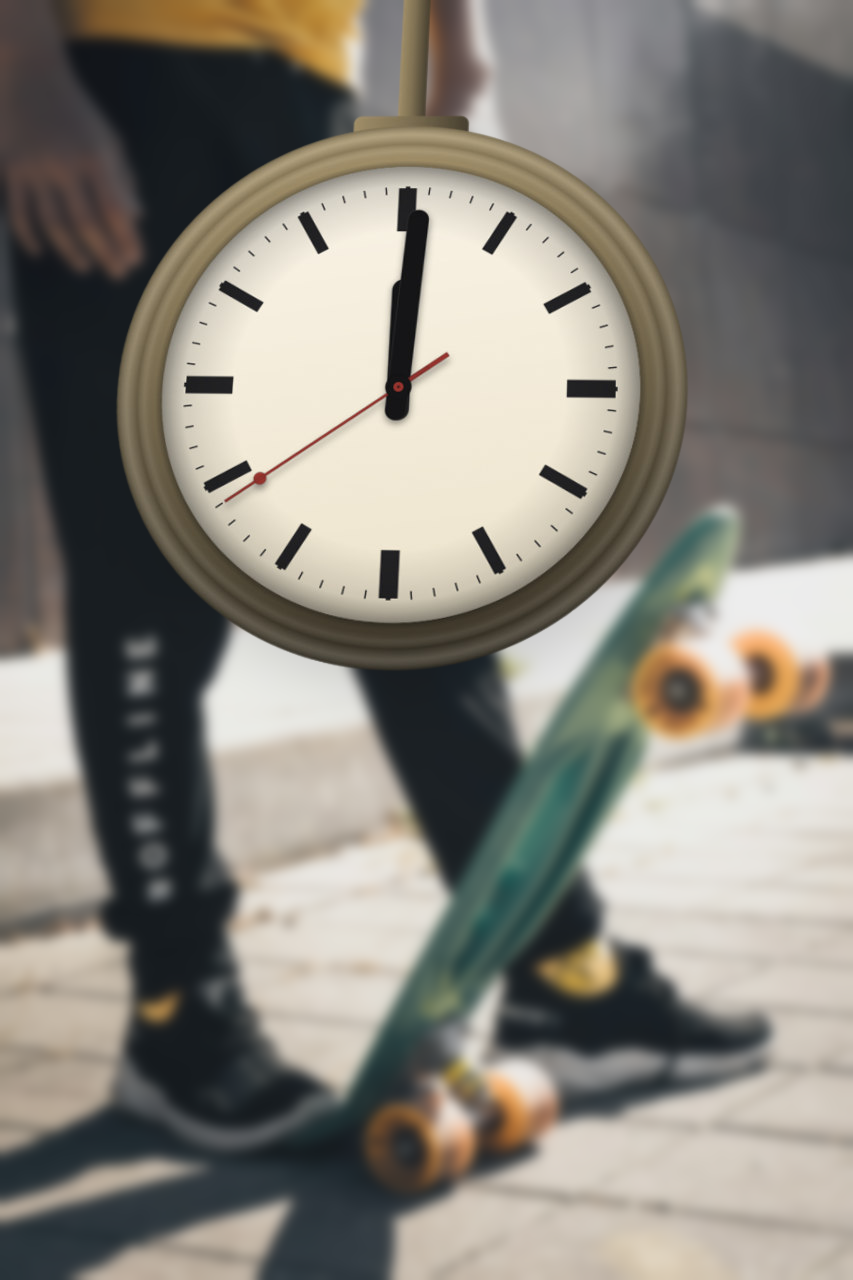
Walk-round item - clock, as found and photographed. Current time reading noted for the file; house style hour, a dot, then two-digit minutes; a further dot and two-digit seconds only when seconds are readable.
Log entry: 12.00.39
